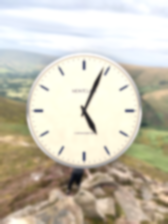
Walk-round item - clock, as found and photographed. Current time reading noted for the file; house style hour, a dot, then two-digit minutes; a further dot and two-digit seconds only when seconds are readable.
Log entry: 5.04
